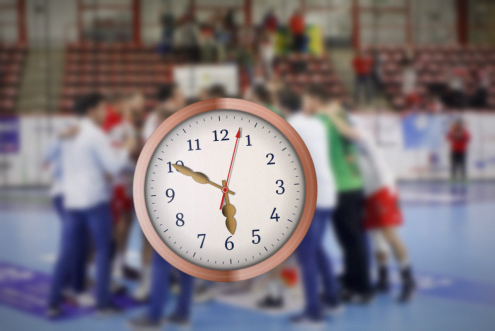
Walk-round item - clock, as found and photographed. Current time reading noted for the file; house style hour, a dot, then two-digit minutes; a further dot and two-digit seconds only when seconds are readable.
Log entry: 5.50.03
